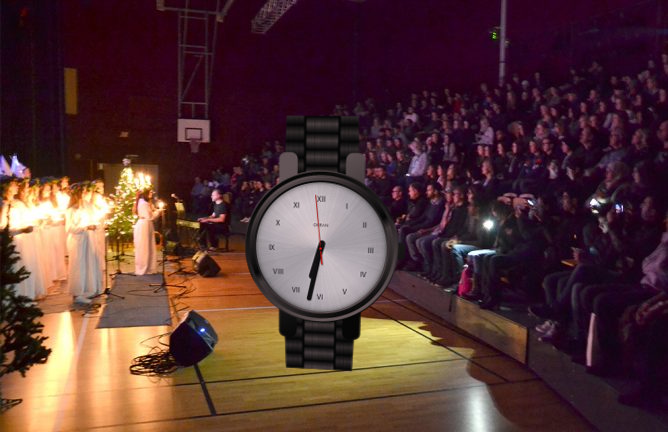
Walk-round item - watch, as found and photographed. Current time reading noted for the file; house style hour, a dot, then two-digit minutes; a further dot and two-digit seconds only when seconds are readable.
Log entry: 6.31.59
